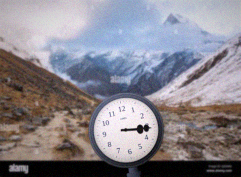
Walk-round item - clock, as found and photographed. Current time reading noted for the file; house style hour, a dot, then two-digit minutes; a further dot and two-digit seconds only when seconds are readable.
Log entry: 3.16
